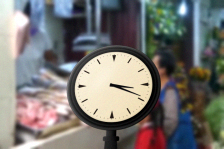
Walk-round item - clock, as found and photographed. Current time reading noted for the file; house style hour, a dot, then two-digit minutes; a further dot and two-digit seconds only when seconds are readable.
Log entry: 3.19
